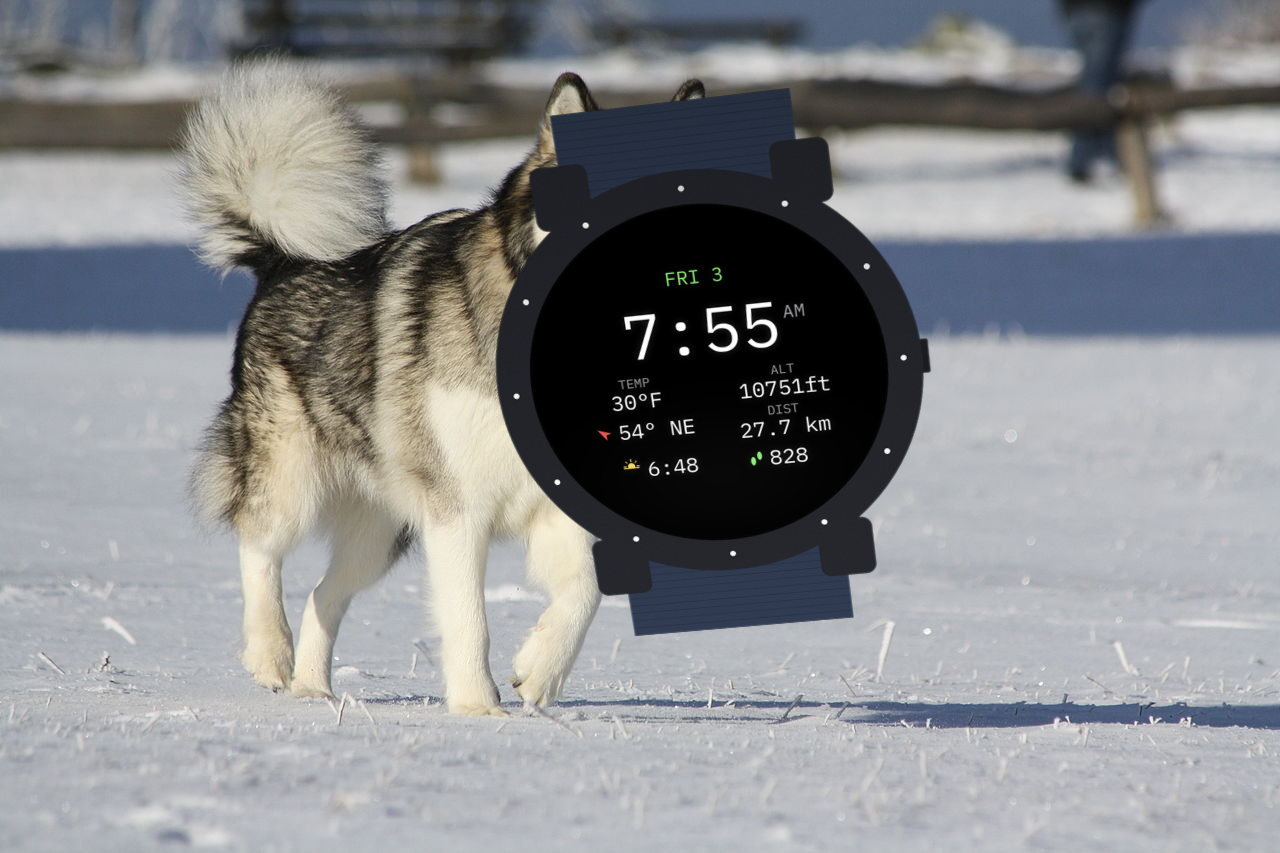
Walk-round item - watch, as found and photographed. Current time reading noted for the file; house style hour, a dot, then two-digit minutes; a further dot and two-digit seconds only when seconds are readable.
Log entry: 7.55
